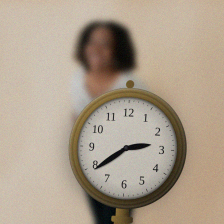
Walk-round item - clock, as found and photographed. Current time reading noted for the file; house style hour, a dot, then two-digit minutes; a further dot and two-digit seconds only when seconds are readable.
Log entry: 2.39
